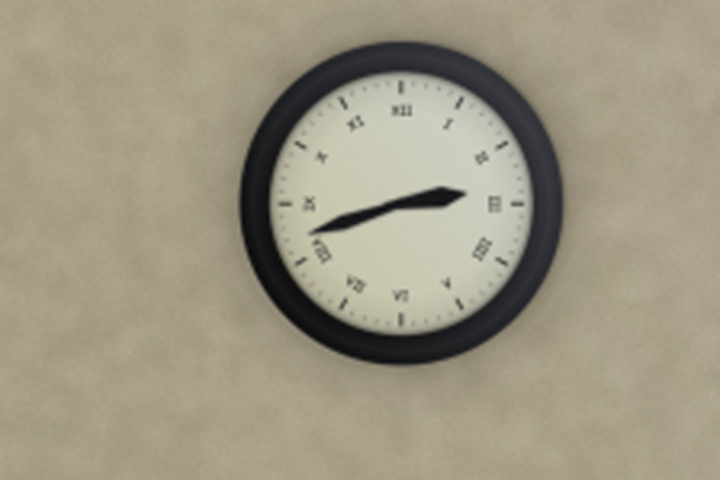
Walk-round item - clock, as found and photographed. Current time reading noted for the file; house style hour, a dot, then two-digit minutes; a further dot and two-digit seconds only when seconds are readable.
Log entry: 2.42
